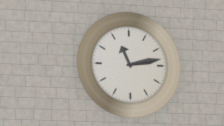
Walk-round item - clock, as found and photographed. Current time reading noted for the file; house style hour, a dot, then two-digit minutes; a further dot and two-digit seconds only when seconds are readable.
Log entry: 11.13
